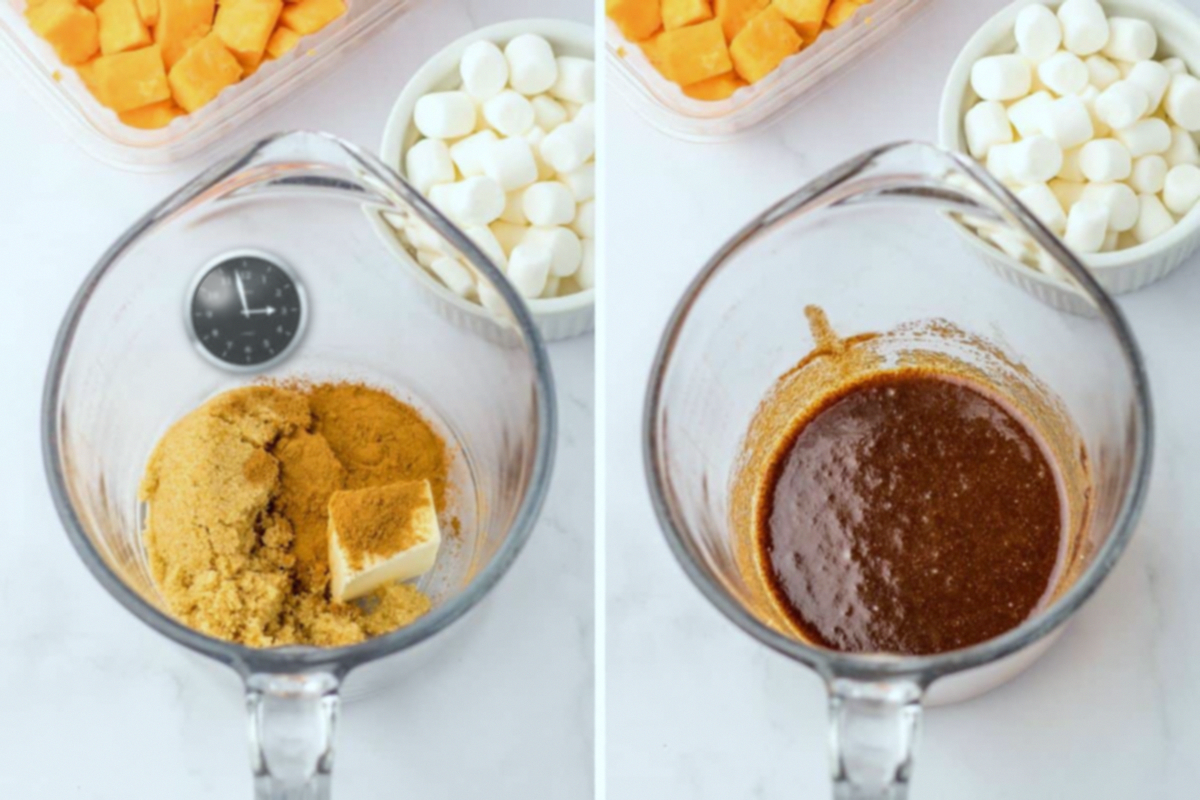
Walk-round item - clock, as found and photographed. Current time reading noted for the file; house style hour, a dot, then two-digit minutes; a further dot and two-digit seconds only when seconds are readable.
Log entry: 2.58
